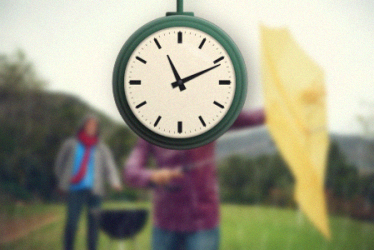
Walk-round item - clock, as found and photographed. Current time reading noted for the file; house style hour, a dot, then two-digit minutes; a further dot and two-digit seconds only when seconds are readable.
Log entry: 11.11
